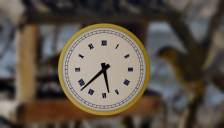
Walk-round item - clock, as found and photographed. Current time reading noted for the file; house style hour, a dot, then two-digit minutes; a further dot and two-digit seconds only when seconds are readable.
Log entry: 5.38
